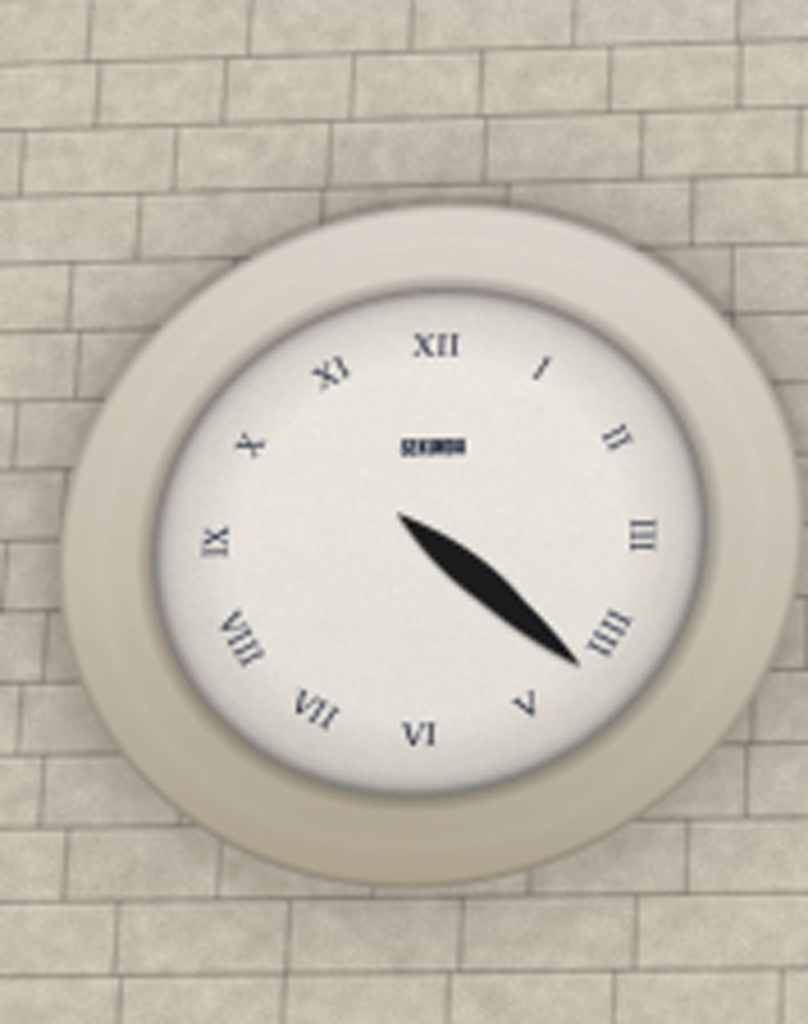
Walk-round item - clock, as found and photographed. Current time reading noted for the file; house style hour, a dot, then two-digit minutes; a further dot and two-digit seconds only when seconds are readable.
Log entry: 4.22
